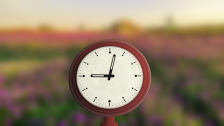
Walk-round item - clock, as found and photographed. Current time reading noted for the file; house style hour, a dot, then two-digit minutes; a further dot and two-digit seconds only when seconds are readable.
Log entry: 9.02
